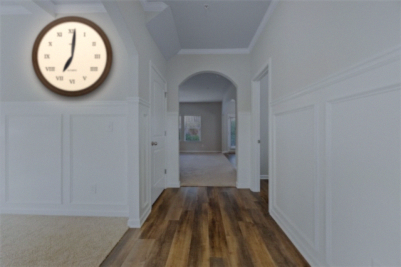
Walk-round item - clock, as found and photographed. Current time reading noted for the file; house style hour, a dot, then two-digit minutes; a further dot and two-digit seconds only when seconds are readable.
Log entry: 7.01
